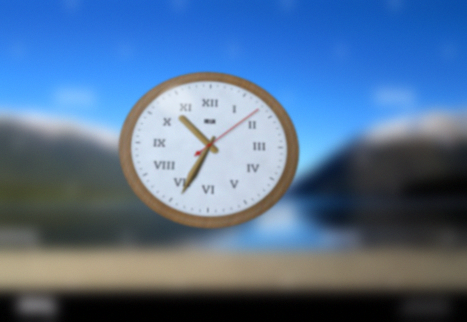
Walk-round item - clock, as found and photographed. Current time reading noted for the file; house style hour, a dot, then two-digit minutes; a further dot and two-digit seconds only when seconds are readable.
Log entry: 10.34.08
